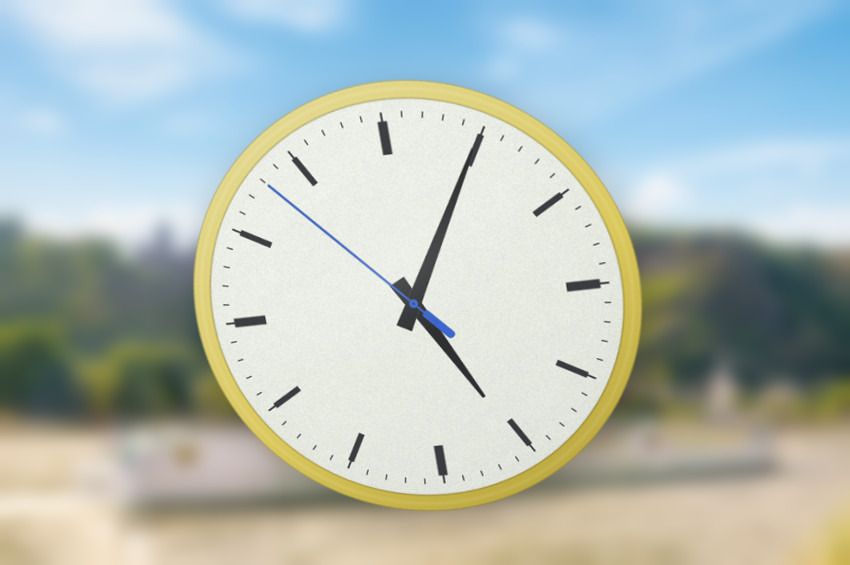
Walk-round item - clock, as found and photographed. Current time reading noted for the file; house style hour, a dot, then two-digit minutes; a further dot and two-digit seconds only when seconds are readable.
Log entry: 5.04.53
